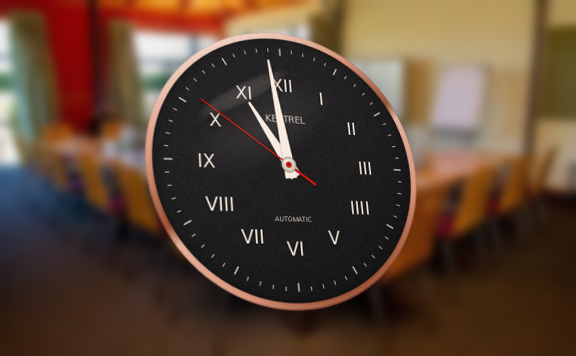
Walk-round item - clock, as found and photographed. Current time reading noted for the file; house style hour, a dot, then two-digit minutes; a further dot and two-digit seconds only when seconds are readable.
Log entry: 10.58.51
